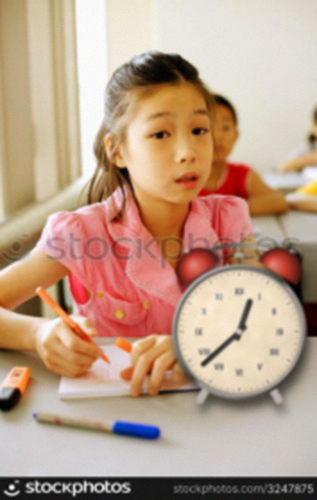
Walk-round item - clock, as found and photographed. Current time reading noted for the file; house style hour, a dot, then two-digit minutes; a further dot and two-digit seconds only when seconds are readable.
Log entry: 12.38
